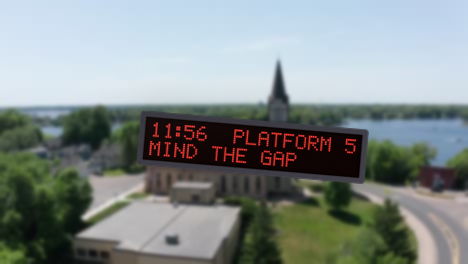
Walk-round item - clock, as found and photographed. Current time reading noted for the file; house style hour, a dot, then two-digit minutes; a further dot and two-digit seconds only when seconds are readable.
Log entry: 11.56
